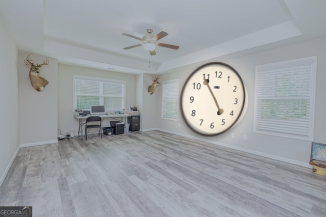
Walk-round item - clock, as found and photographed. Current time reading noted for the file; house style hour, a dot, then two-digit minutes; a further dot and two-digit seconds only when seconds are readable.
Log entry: 4.54
